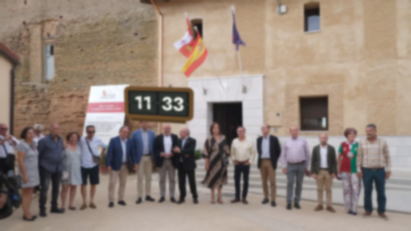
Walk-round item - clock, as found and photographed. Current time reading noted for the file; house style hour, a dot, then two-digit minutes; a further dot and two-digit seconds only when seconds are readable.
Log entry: 11.33
